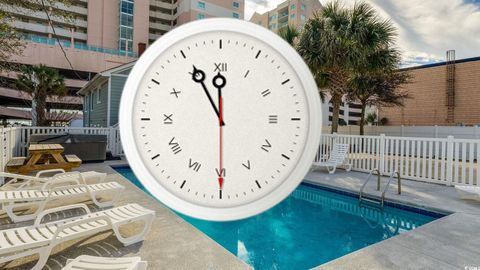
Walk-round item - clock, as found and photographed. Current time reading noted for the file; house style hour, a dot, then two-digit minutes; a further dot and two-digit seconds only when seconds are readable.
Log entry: 11.55.30
